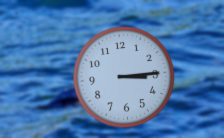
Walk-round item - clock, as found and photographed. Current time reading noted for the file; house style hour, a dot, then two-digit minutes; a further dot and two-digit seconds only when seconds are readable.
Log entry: 3.15
